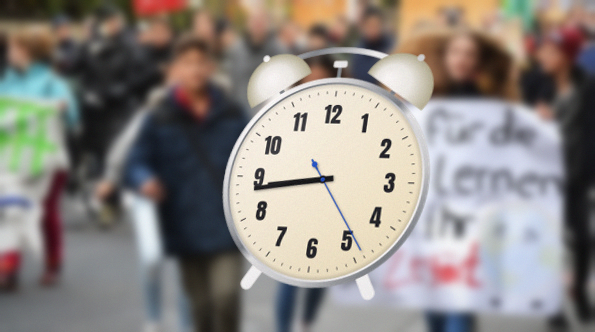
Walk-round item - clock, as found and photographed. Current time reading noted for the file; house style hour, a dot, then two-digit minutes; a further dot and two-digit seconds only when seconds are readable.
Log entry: 8.43.24
